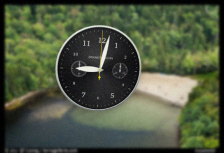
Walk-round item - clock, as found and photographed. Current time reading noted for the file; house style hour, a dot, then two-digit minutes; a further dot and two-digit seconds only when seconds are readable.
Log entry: 9.02
